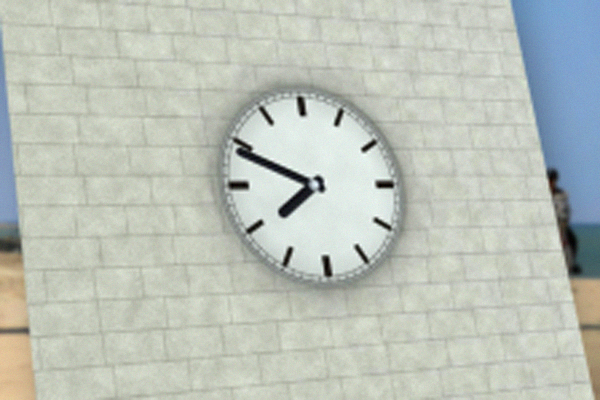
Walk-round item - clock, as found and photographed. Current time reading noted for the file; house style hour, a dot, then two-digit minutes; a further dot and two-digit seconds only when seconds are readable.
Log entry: 7.49
